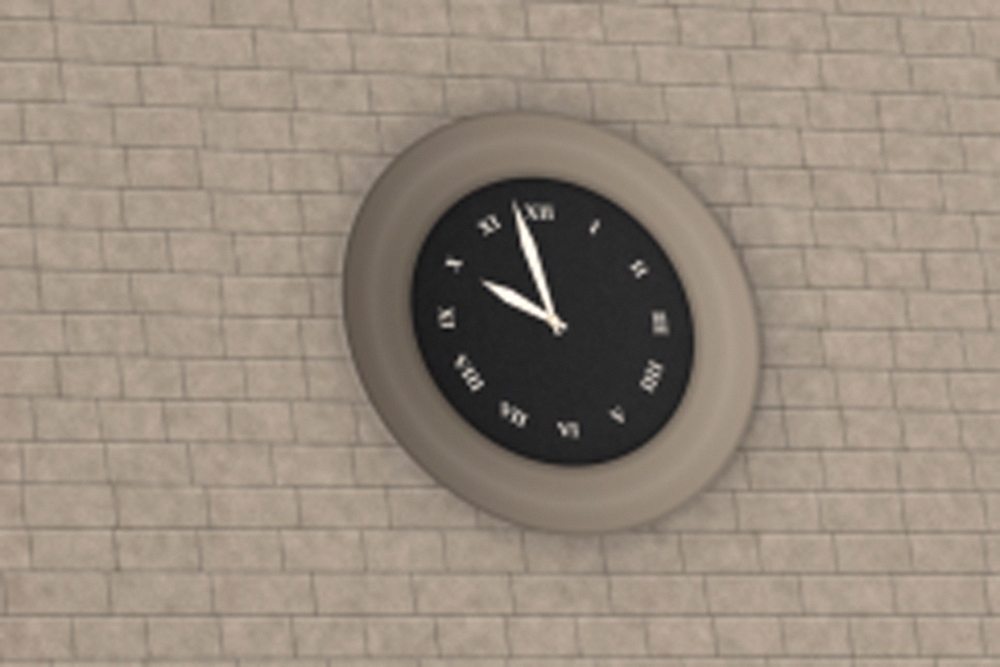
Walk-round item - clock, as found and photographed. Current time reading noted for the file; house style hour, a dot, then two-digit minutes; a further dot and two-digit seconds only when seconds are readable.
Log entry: 9.58
